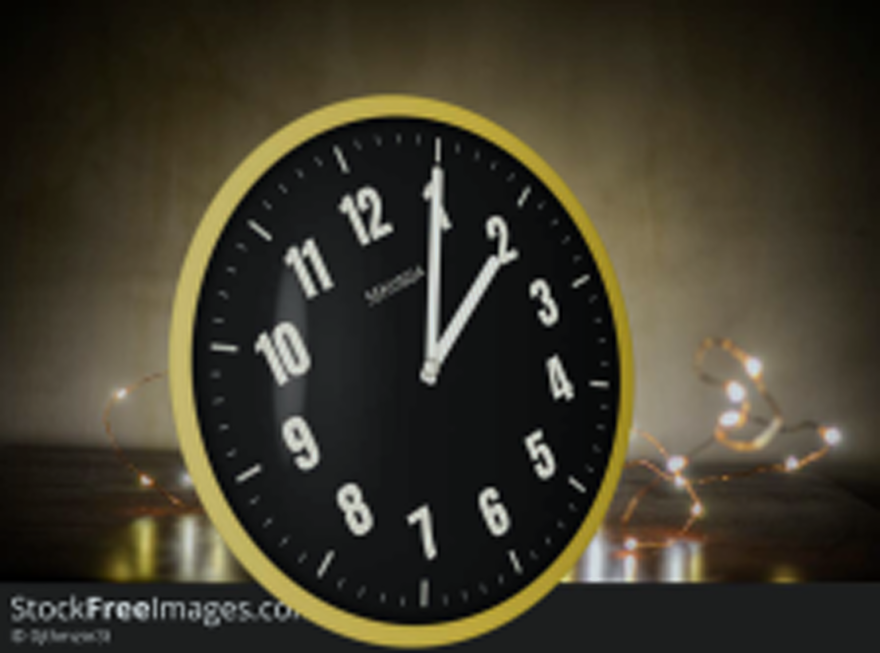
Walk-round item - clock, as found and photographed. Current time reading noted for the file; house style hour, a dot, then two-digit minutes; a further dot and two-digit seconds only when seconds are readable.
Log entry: 2.05
